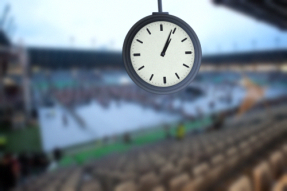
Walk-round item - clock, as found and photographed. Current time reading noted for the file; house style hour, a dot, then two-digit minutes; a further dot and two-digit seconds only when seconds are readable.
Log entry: 1.04
